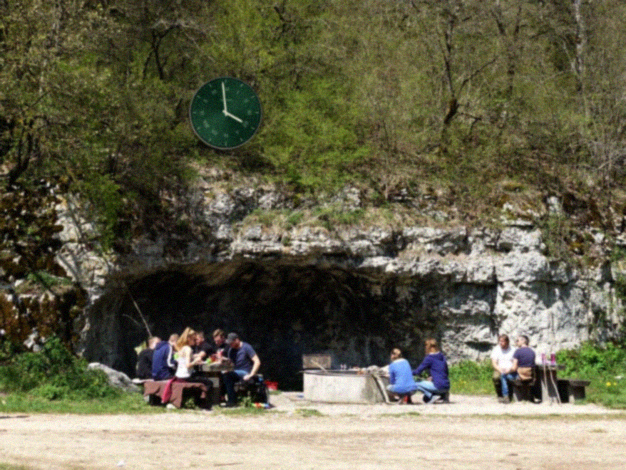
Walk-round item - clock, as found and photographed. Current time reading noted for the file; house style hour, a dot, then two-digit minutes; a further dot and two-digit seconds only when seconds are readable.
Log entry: 3.59
